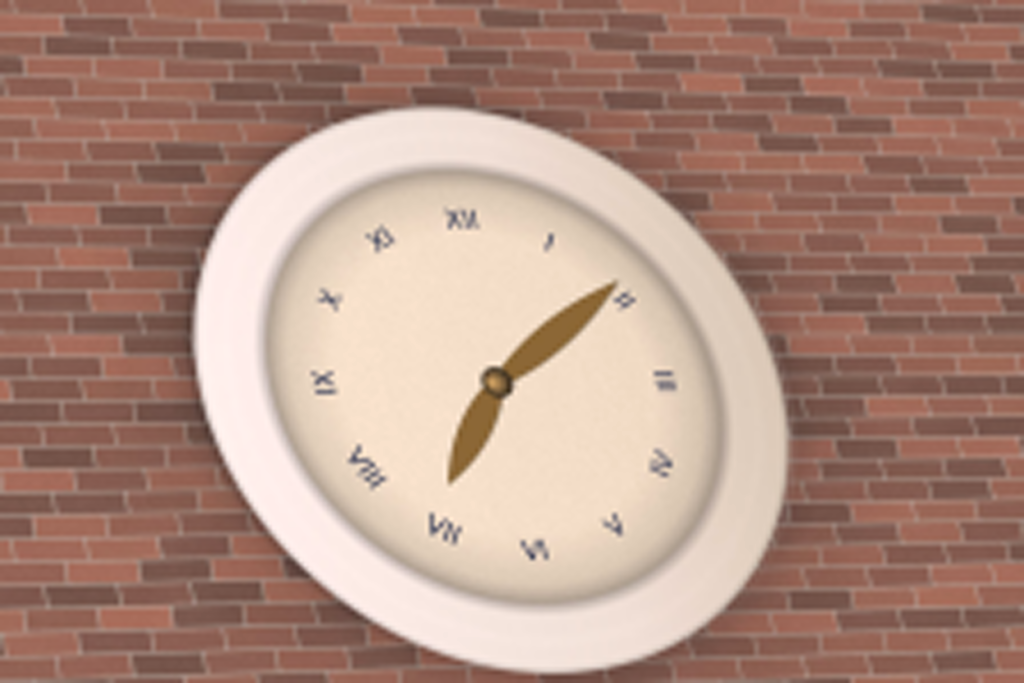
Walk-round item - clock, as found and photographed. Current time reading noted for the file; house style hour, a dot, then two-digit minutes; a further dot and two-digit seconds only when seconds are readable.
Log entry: 7.09
